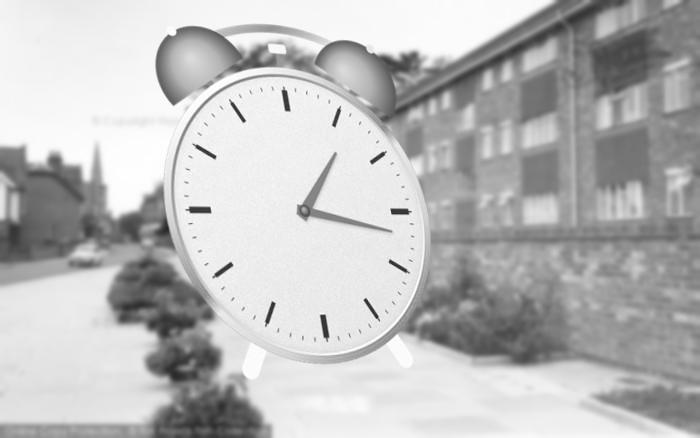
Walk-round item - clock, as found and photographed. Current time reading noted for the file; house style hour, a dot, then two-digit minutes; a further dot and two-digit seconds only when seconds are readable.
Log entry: 1.17
